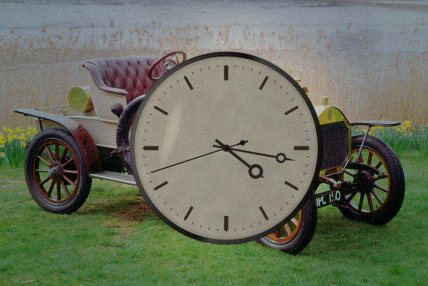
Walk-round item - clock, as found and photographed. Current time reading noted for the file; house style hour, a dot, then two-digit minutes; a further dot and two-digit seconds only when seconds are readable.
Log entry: 4.16.42
